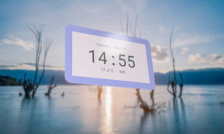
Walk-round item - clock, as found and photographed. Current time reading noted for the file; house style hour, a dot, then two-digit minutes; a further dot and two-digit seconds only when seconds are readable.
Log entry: 14.55
